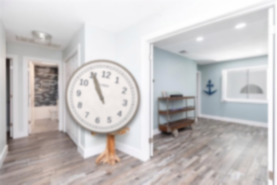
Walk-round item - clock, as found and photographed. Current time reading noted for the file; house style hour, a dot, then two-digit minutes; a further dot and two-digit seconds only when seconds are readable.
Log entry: 10.55
